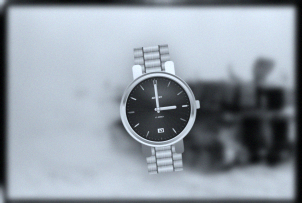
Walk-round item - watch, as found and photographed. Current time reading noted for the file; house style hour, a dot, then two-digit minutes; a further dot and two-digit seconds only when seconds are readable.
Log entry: 3.00
